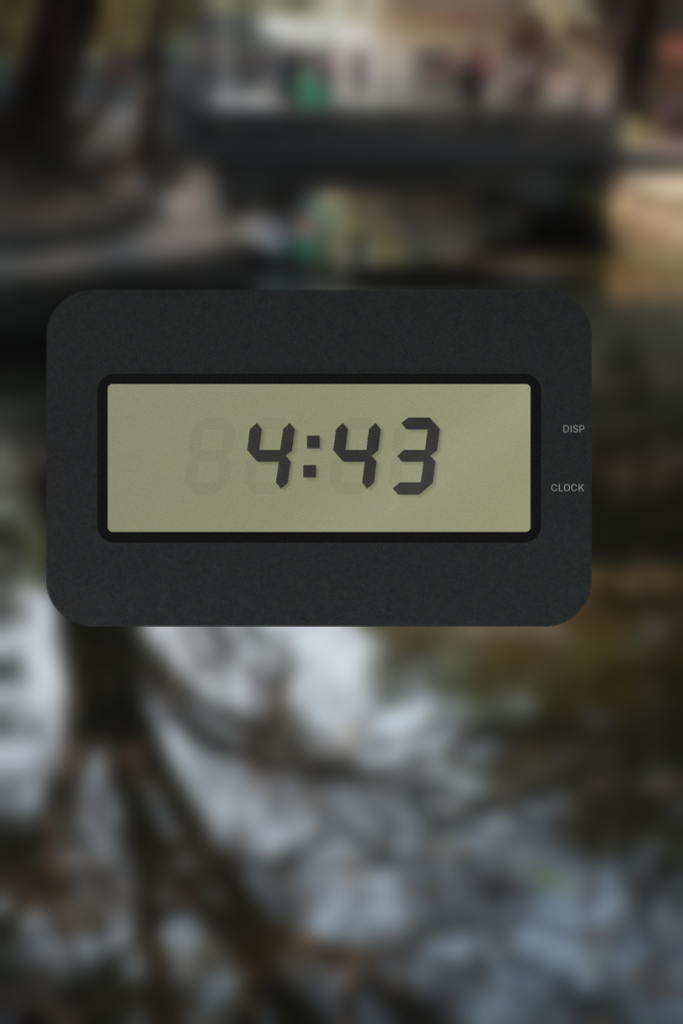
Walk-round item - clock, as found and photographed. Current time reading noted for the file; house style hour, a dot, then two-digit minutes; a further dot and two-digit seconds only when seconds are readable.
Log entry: 4.43
